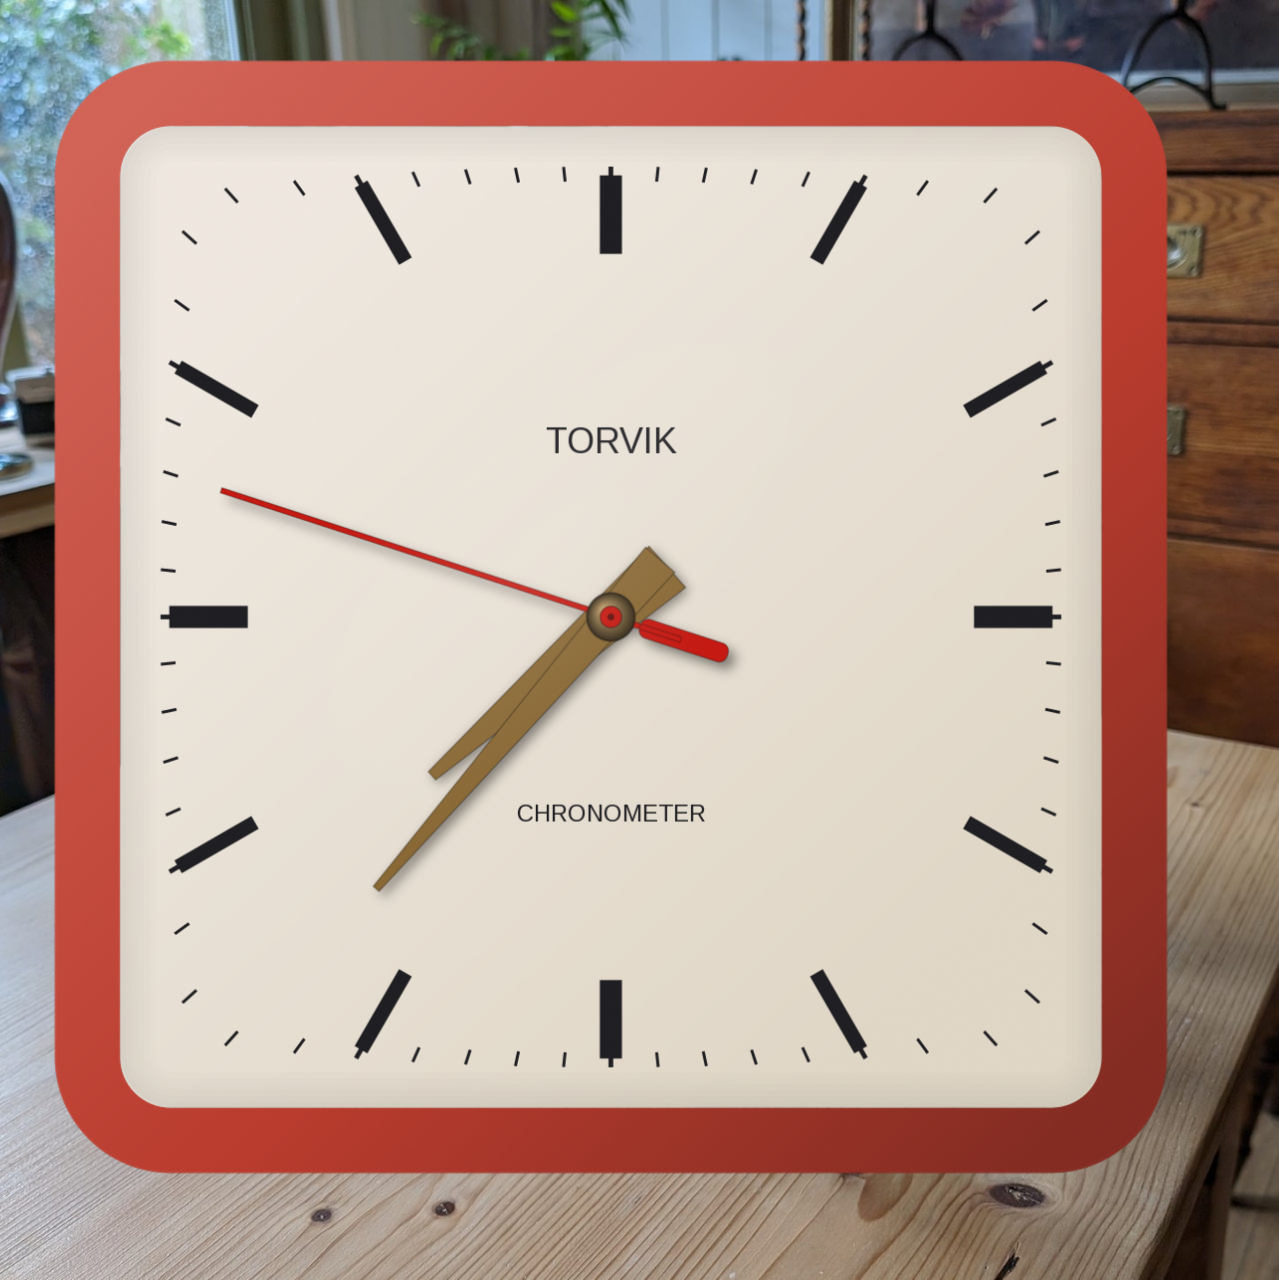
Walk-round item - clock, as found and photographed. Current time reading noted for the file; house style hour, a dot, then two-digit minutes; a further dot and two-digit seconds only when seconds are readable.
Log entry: 7.36.48
